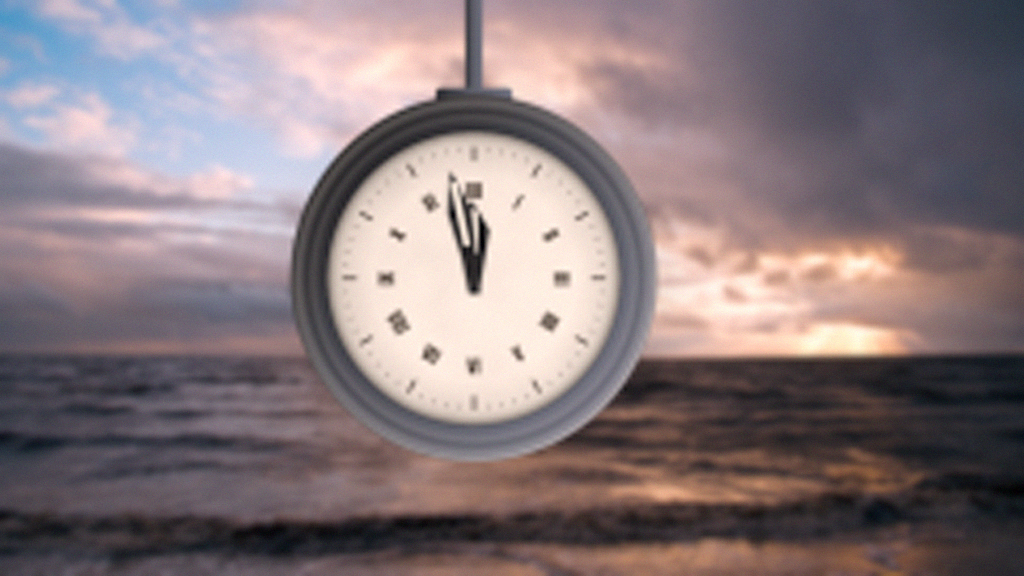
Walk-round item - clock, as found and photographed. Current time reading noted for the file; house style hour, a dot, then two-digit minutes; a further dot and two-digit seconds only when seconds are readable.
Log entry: 11.58
